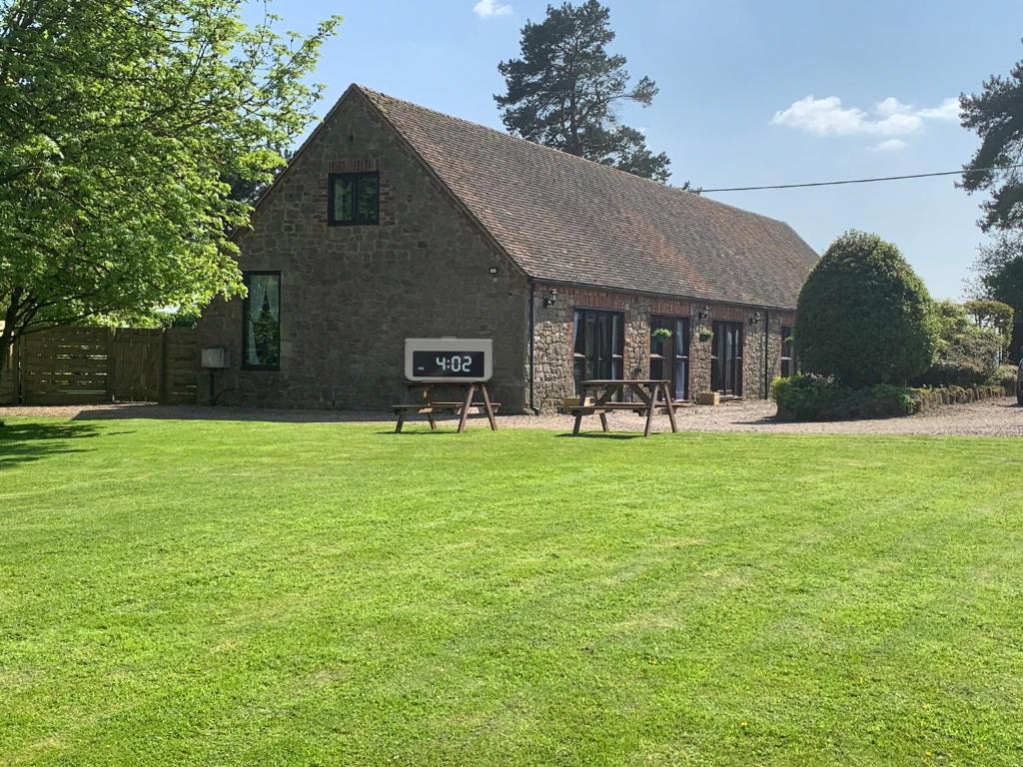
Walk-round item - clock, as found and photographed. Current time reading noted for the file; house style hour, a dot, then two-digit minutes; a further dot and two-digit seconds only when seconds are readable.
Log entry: 4.02
